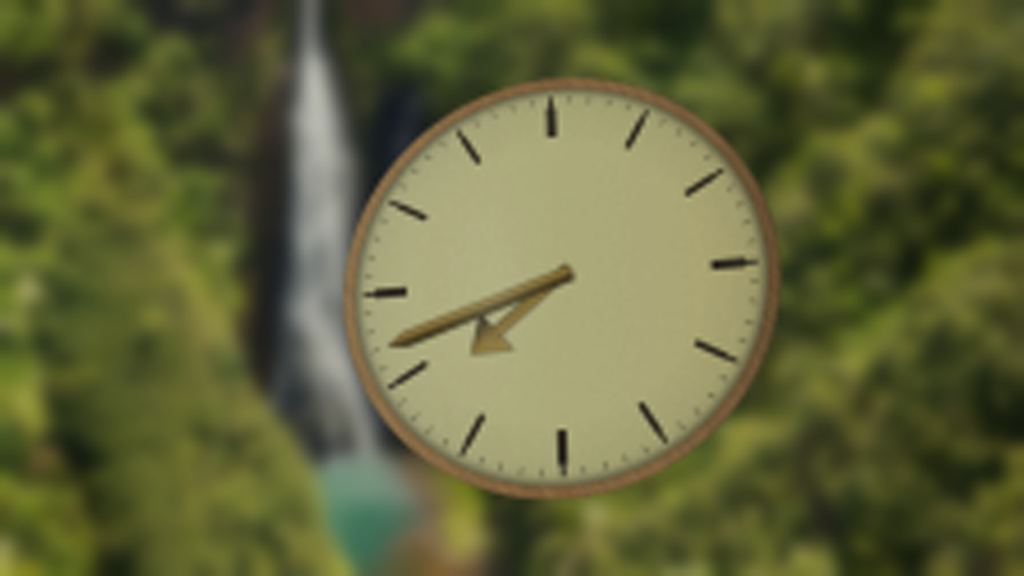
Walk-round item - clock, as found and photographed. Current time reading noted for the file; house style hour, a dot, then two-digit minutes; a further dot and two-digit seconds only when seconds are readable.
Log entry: 7.42
